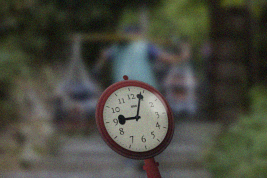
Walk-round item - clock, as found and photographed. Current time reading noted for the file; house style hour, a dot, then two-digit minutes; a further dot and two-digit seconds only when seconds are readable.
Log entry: 9.04
